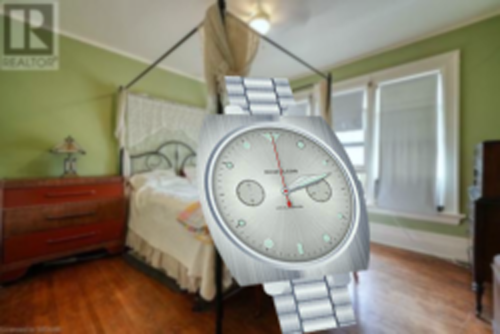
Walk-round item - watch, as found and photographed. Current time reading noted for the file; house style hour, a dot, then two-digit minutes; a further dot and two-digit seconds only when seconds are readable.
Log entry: 2.12
